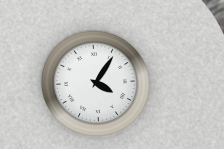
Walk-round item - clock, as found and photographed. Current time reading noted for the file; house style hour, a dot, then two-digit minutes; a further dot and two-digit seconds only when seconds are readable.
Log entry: 4.06
